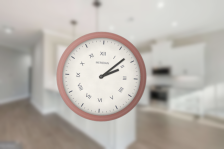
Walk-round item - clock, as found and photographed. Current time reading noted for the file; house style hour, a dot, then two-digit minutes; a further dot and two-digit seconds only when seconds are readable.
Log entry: 2.08
